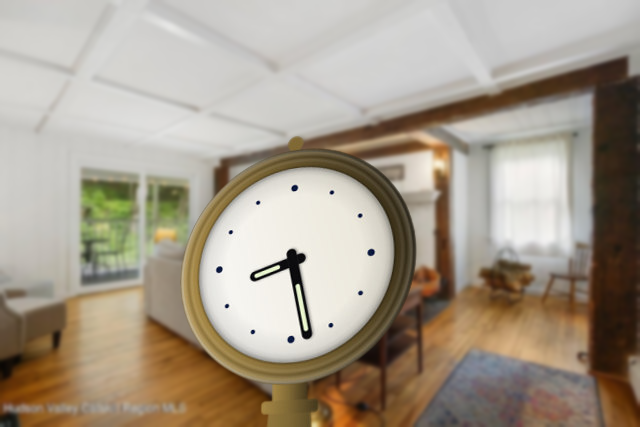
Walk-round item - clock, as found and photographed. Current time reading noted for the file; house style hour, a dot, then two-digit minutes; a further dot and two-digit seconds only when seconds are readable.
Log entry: 8.28
